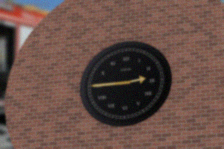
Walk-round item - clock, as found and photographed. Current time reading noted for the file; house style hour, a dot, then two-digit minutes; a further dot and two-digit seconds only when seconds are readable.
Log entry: 2.45
